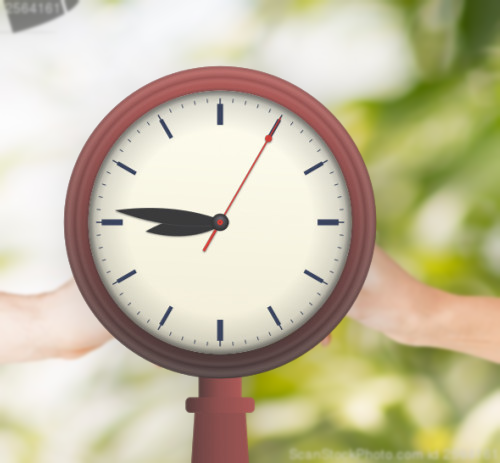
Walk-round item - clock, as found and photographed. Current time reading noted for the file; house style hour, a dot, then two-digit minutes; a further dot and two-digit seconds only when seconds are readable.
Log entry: 8.46.05
